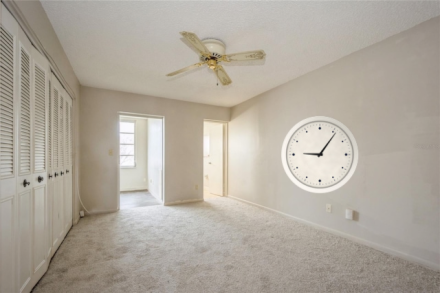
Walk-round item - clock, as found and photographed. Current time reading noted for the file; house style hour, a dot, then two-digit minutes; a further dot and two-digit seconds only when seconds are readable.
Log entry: 9.06
